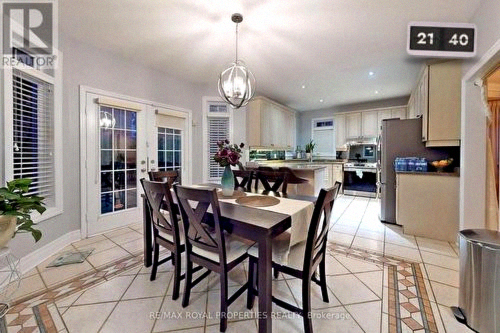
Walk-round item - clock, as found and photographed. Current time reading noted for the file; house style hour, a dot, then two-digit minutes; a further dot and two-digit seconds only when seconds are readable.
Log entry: 21.40
